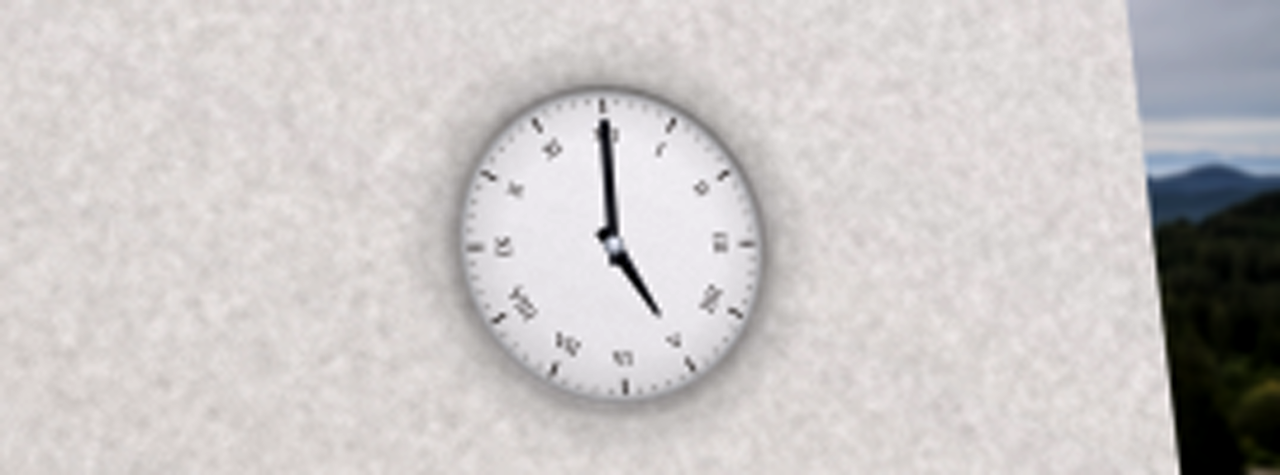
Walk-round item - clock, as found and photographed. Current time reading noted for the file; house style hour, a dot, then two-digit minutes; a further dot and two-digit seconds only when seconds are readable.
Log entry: 5.00
